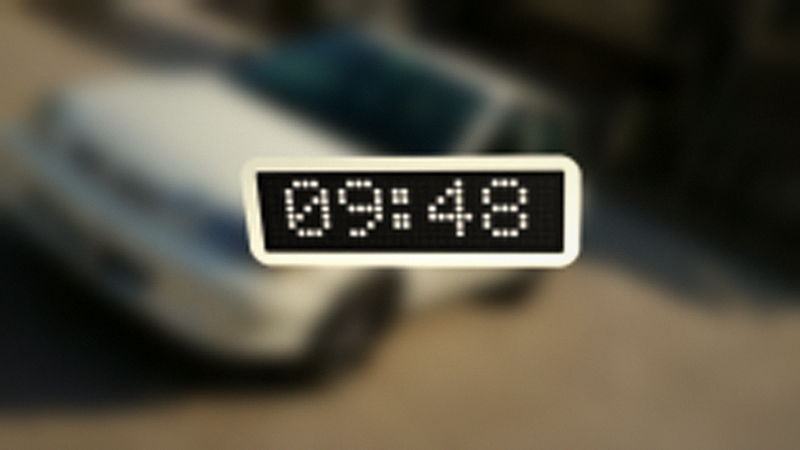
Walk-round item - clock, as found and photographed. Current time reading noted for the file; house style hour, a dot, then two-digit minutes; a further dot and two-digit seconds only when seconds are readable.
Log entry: 9.48
